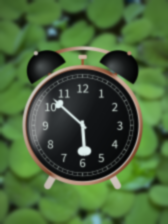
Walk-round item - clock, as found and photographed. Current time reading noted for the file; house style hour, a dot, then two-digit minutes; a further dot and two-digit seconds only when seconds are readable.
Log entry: 5.52
